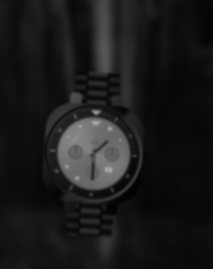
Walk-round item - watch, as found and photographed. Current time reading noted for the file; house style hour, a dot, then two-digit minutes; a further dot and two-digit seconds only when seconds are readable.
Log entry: 1.30
